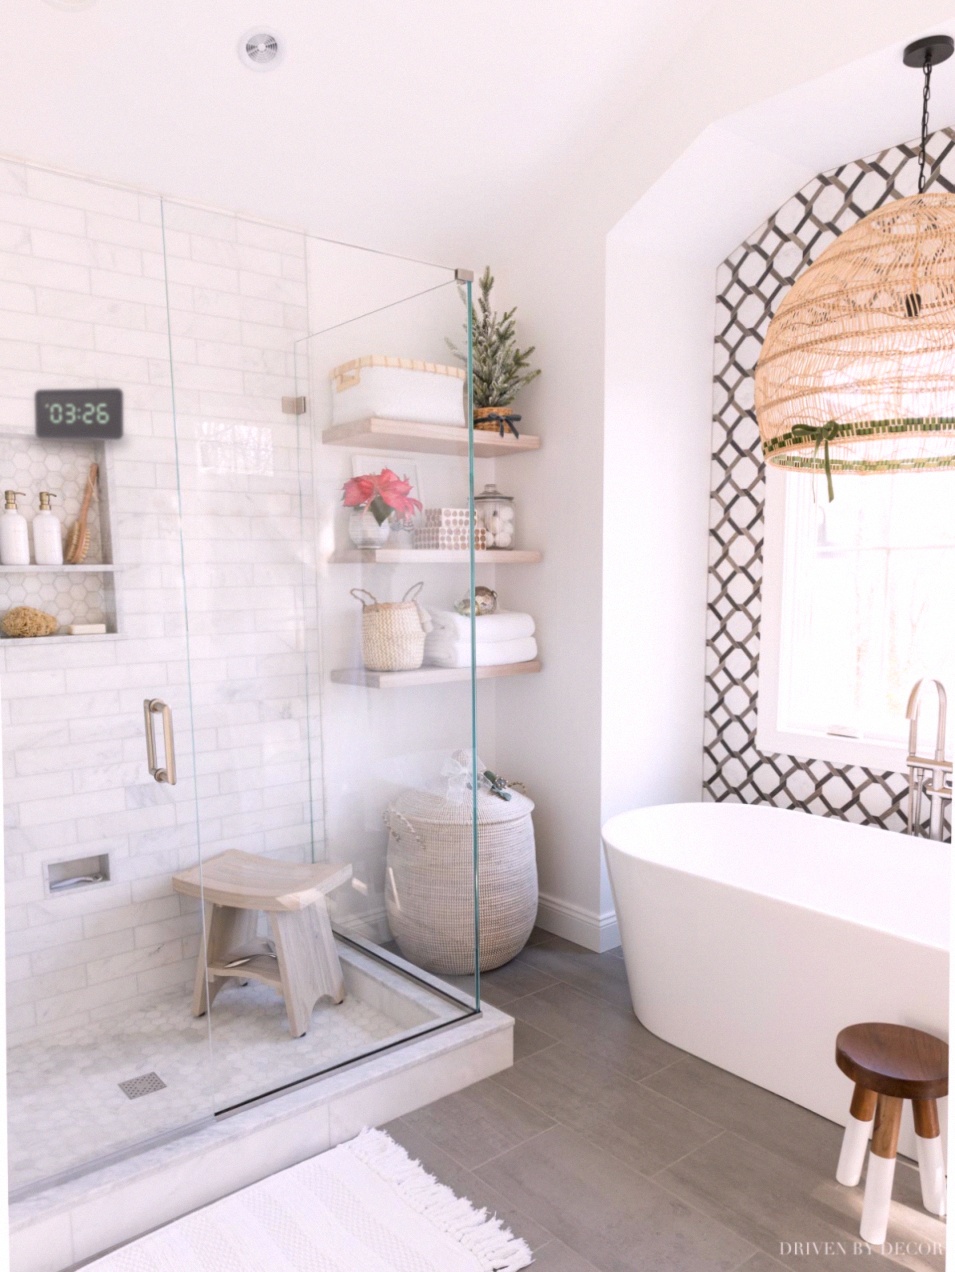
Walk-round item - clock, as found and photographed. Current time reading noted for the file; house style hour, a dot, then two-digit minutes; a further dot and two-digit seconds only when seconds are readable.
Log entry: 3.26
